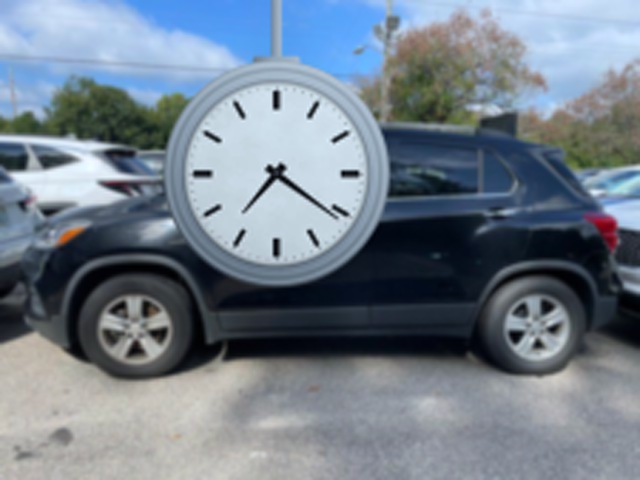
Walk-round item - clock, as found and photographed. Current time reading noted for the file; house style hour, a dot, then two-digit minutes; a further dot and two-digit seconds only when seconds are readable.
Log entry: 7.21
